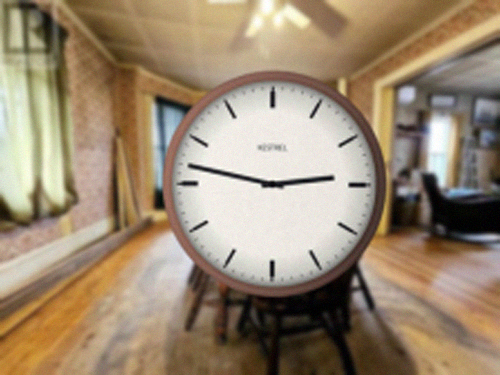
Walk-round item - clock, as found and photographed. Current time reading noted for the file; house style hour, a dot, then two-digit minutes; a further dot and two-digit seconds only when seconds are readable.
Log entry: 2.47
